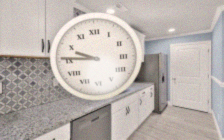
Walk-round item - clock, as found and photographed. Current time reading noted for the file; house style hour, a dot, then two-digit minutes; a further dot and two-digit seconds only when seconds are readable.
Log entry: 9.46
